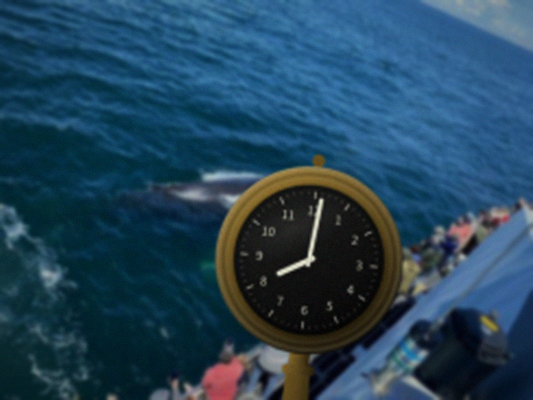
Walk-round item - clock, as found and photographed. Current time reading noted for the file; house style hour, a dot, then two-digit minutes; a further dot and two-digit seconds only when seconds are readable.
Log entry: 8.01
